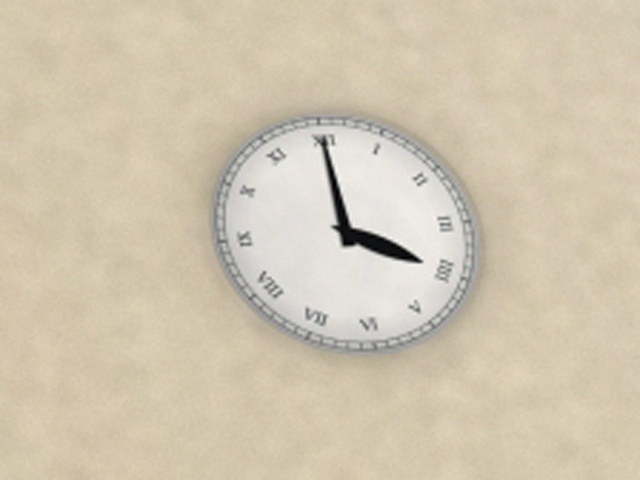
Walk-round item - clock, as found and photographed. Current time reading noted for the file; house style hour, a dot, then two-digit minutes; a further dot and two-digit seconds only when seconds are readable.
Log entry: 4.00
